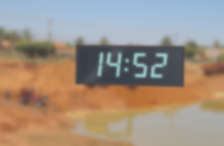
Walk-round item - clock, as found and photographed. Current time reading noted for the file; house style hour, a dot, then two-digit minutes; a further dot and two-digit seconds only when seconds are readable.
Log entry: 14.52
